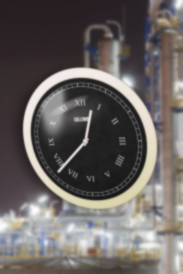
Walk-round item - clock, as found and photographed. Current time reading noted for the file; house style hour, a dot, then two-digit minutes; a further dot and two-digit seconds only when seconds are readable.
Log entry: 12.38
